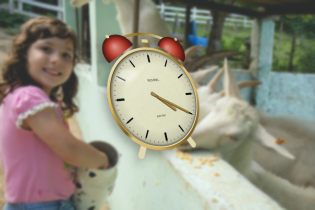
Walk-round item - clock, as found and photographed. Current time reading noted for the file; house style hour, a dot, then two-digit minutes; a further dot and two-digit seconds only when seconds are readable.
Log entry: 4.20
